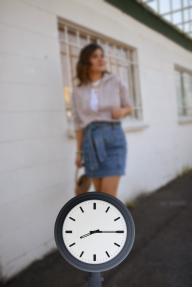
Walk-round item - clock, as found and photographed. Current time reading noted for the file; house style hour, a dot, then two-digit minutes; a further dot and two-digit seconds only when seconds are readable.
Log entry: 8.15
